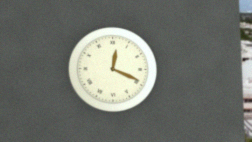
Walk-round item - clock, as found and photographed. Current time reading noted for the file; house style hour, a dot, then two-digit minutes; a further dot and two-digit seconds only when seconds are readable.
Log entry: 12.19
